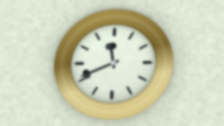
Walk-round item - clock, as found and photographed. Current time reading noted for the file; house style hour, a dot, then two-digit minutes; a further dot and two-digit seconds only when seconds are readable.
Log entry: 11.41
